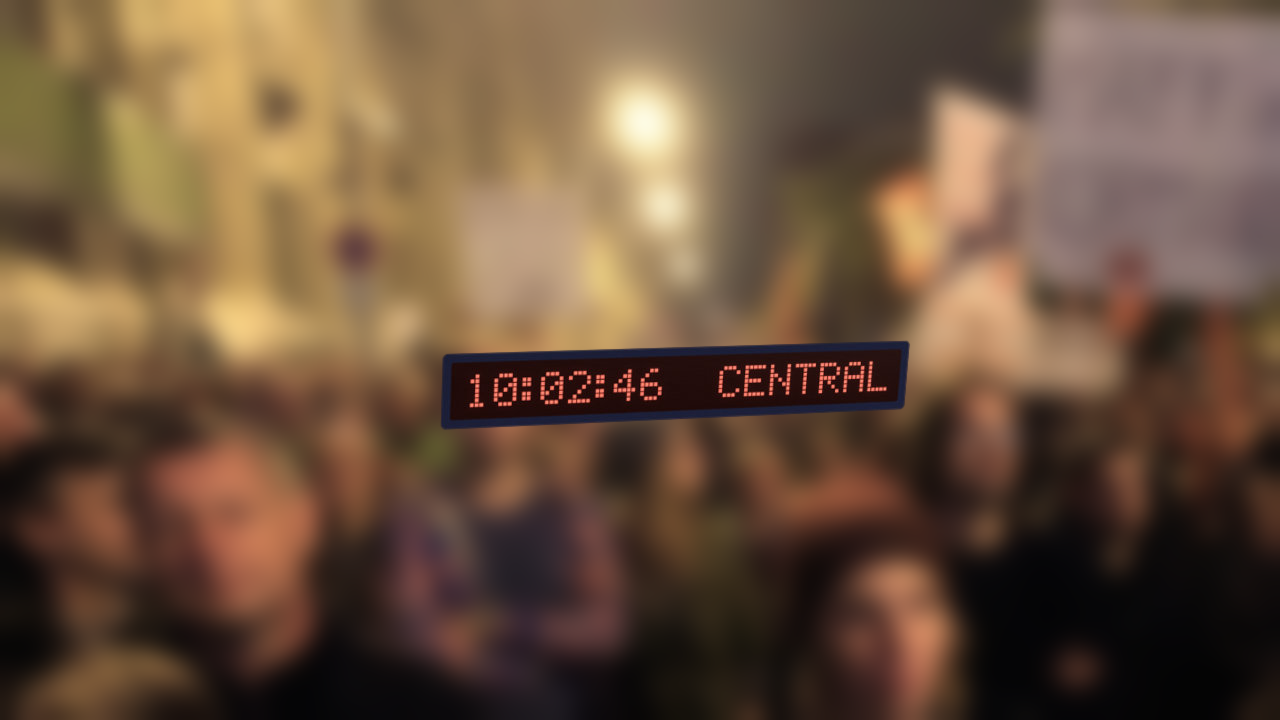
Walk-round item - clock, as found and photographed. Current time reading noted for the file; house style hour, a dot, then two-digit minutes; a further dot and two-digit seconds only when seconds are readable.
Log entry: 10.02.46
